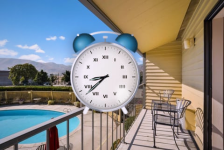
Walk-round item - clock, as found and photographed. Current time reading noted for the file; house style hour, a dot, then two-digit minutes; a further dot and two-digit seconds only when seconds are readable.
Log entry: 8.38
